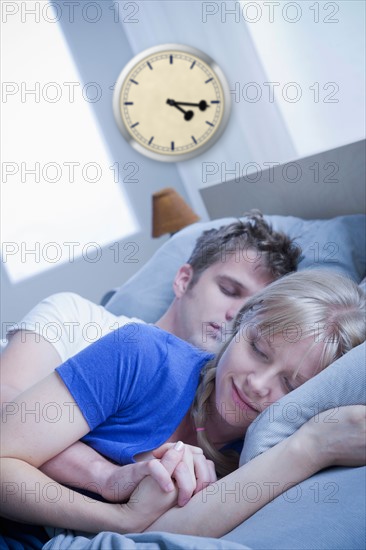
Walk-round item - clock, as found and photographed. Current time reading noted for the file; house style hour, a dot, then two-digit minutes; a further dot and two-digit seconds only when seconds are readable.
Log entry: 4.16
